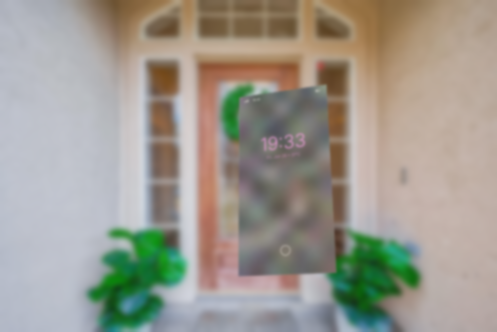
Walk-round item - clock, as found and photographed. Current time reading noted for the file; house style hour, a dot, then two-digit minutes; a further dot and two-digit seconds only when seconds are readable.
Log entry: 19.33
